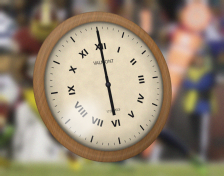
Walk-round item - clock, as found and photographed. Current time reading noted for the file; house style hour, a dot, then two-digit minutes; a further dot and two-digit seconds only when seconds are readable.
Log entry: 6.00
